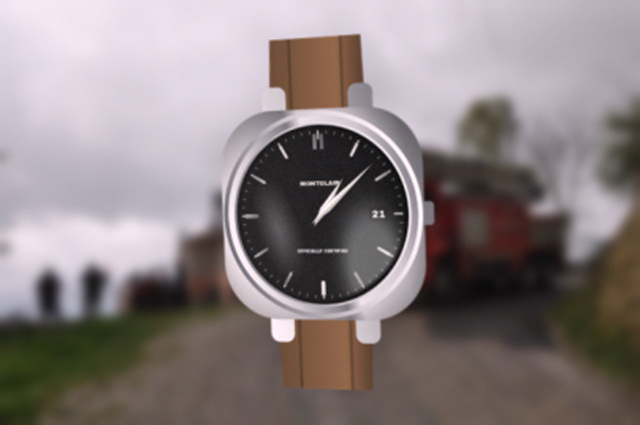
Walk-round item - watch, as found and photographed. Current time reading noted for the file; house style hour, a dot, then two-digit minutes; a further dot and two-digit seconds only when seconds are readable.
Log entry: 1.08
